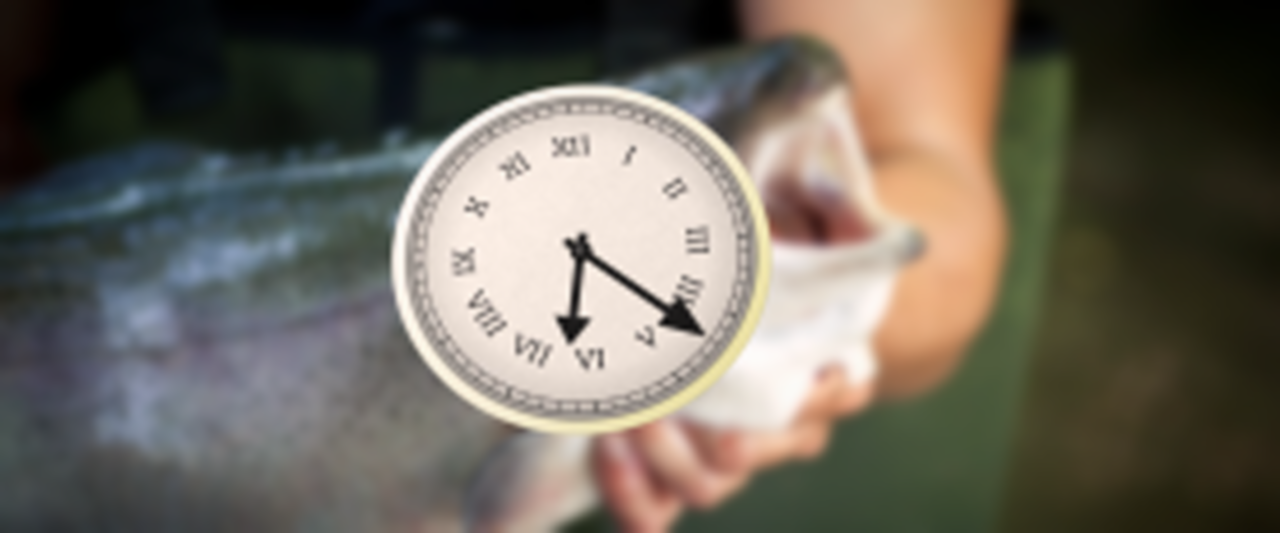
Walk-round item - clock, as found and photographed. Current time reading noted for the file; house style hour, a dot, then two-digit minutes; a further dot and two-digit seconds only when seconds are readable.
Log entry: 6.22
